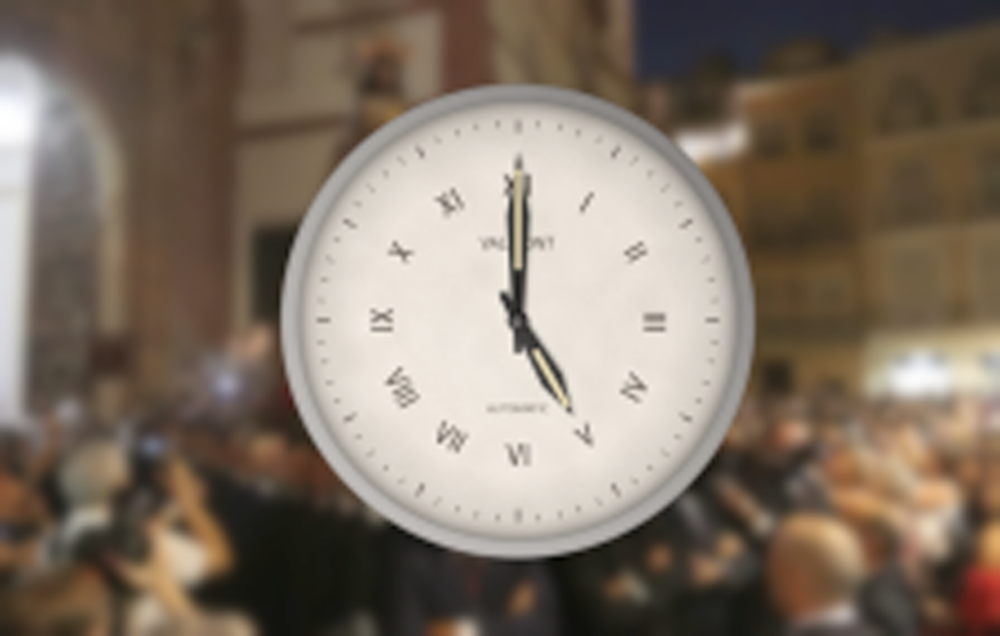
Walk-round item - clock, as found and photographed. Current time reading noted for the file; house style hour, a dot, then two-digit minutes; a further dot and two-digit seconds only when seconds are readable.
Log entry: 5.00
